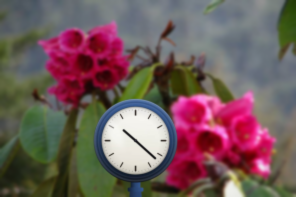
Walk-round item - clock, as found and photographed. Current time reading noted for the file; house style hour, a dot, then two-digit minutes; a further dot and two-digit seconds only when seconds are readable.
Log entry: 10.22
